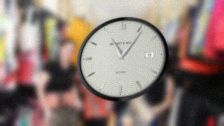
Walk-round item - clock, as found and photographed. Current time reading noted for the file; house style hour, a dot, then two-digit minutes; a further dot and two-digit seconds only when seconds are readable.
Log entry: 11.06
